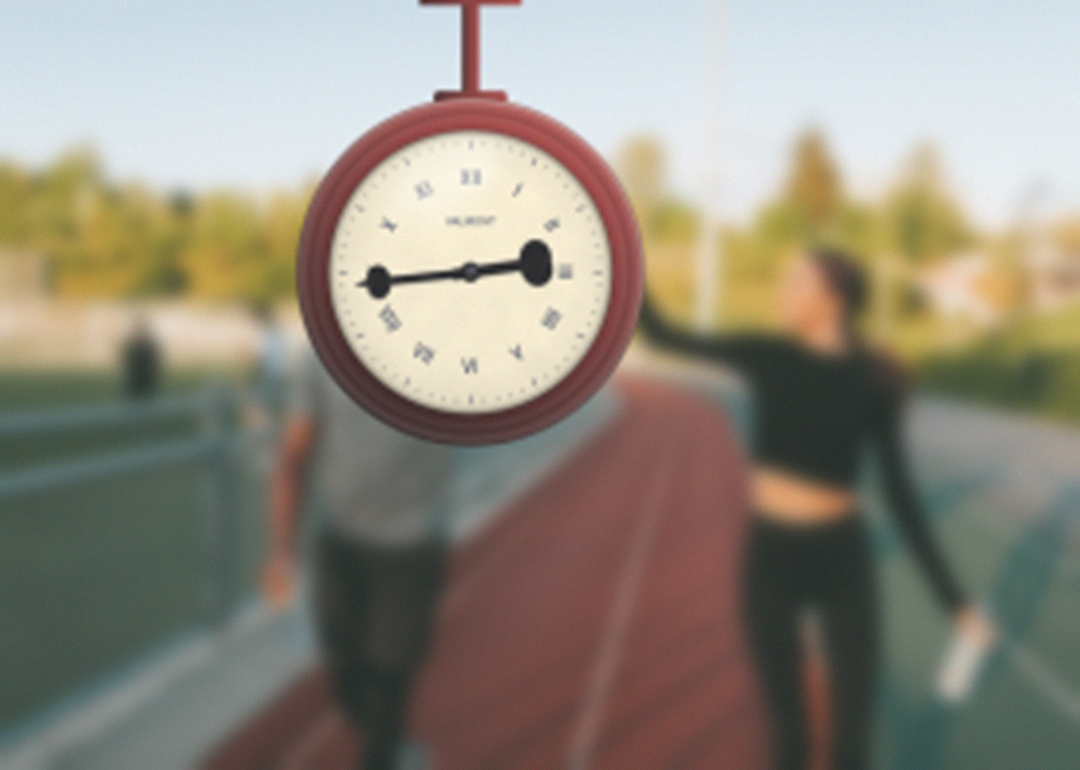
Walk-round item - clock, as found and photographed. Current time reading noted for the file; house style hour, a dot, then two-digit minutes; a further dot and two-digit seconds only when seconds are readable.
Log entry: 2.44
